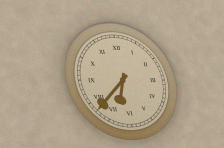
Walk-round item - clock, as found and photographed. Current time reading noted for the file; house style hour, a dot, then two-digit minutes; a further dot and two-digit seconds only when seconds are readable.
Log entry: 6.38
